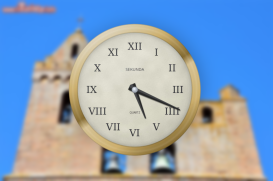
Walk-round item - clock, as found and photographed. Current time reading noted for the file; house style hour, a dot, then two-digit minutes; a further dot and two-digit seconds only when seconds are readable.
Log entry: 5.19
